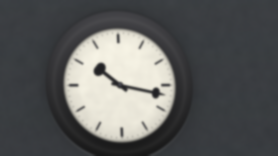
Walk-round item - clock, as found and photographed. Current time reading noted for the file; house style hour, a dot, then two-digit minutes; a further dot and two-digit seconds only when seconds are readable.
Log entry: 10.17
